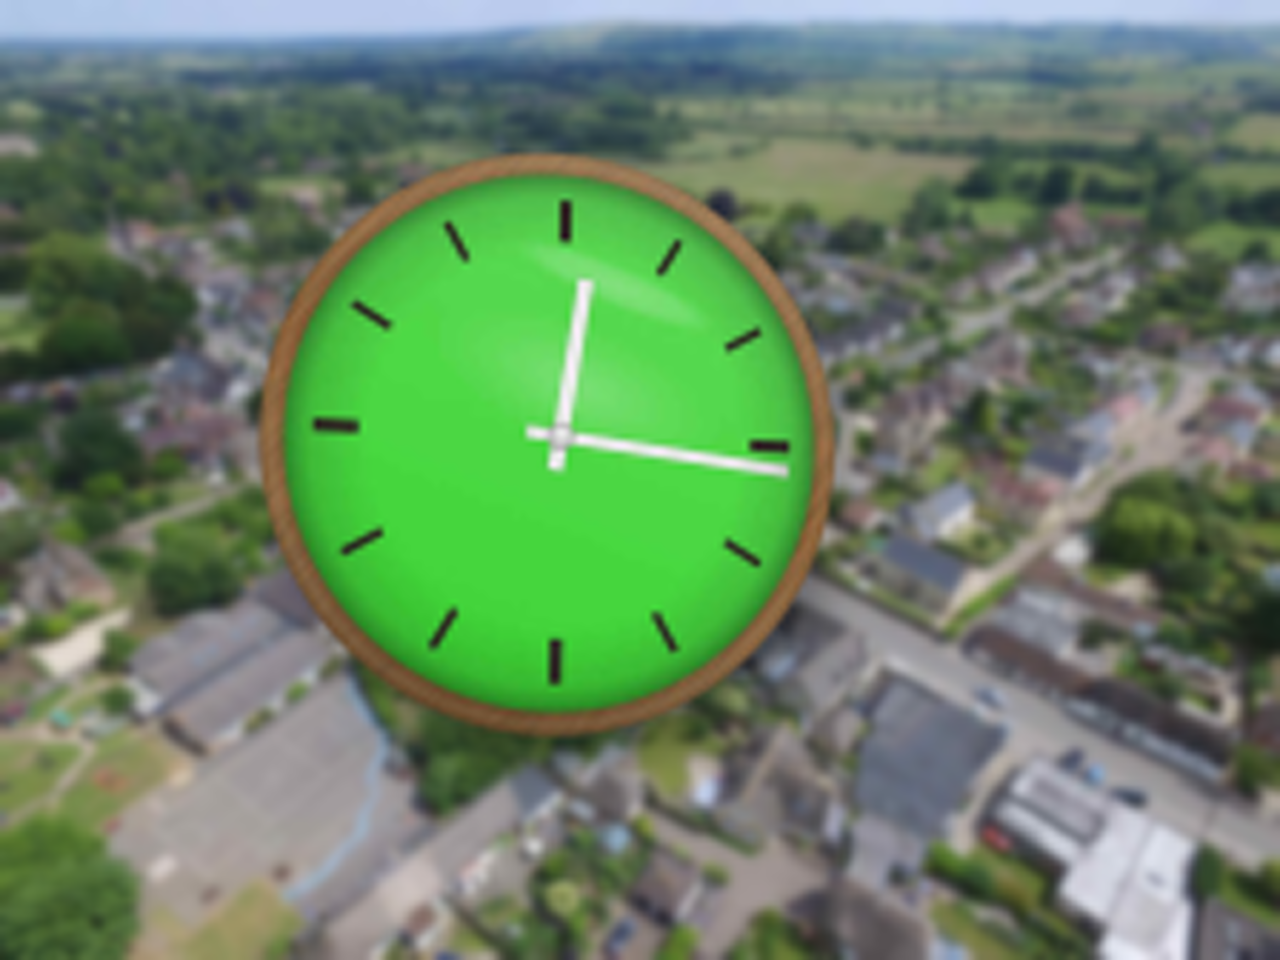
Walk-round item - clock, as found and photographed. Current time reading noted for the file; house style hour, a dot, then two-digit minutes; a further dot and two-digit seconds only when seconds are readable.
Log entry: 12.16
